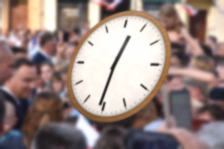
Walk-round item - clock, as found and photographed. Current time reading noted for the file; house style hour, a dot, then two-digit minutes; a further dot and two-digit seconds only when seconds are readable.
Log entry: 12.31
